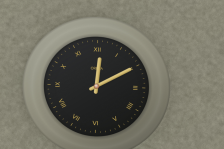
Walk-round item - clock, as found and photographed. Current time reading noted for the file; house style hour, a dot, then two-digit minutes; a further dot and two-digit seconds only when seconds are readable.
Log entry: 12.10
